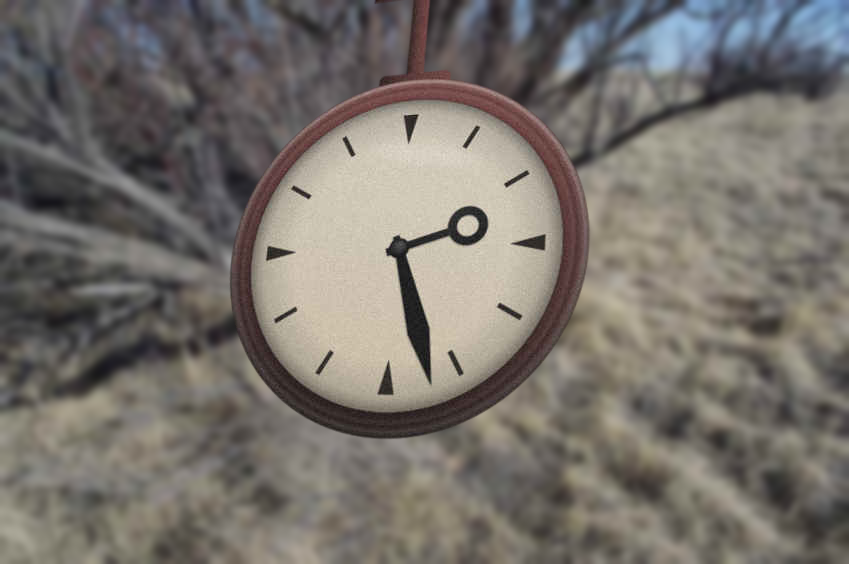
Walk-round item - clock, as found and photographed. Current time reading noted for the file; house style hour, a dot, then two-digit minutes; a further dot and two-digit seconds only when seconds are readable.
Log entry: 2.27
